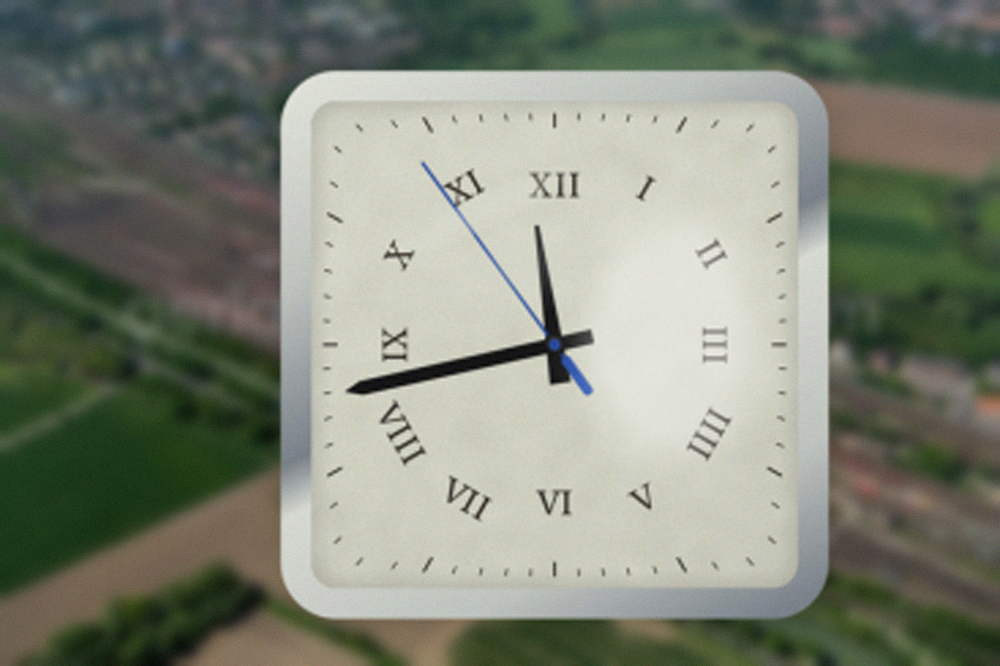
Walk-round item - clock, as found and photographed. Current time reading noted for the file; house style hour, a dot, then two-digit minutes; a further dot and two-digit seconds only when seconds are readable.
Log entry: 11.42.54
